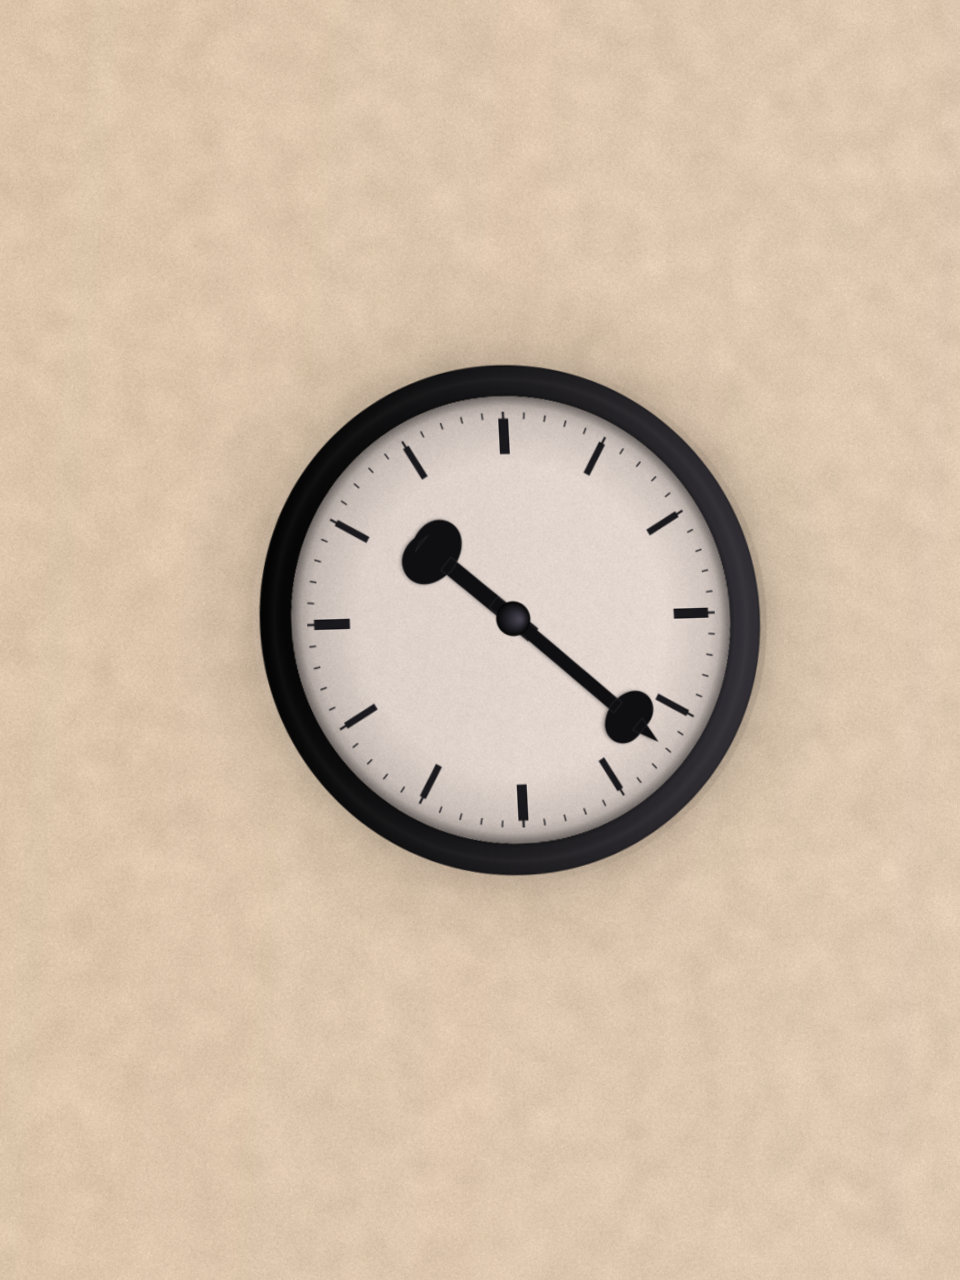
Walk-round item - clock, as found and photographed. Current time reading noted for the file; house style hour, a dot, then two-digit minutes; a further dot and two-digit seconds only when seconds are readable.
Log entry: 10.22
